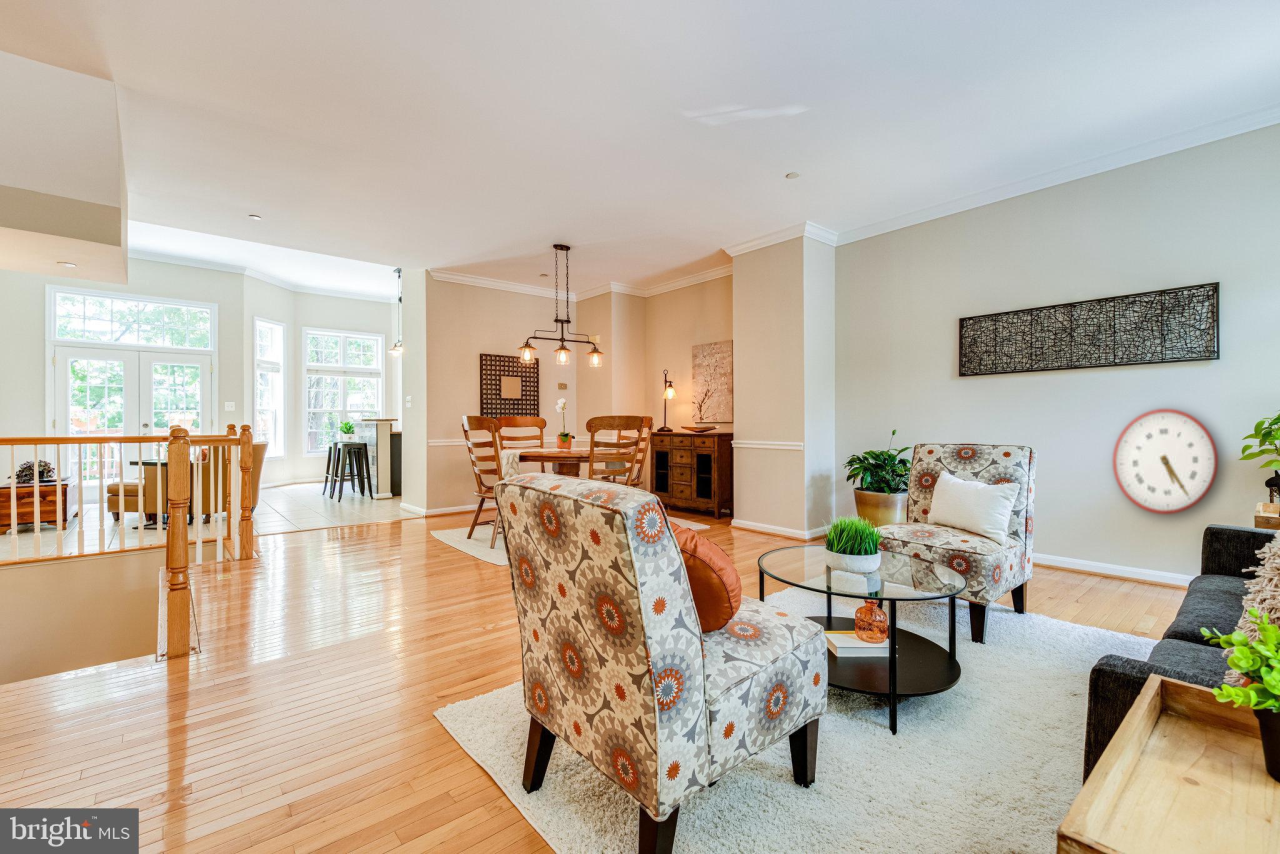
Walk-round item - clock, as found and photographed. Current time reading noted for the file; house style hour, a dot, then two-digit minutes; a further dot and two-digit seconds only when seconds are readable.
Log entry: 5.25
